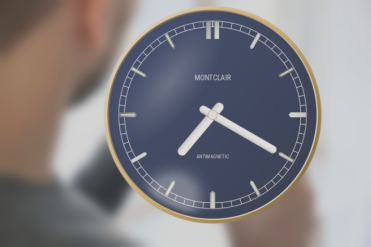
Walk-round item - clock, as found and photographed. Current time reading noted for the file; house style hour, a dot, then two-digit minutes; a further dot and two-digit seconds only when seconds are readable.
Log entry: 7.20
